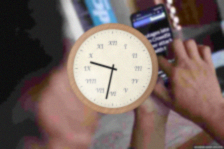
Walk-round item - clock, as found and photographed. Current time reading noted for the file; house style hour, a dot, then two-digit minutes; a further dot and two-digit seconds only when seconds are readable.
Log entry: 9.32
